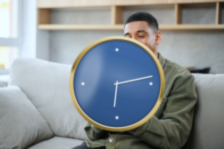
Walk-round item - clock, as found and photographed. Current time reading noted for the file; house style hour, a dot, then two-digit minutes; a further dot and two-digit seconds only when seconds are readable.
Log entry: 6.13
